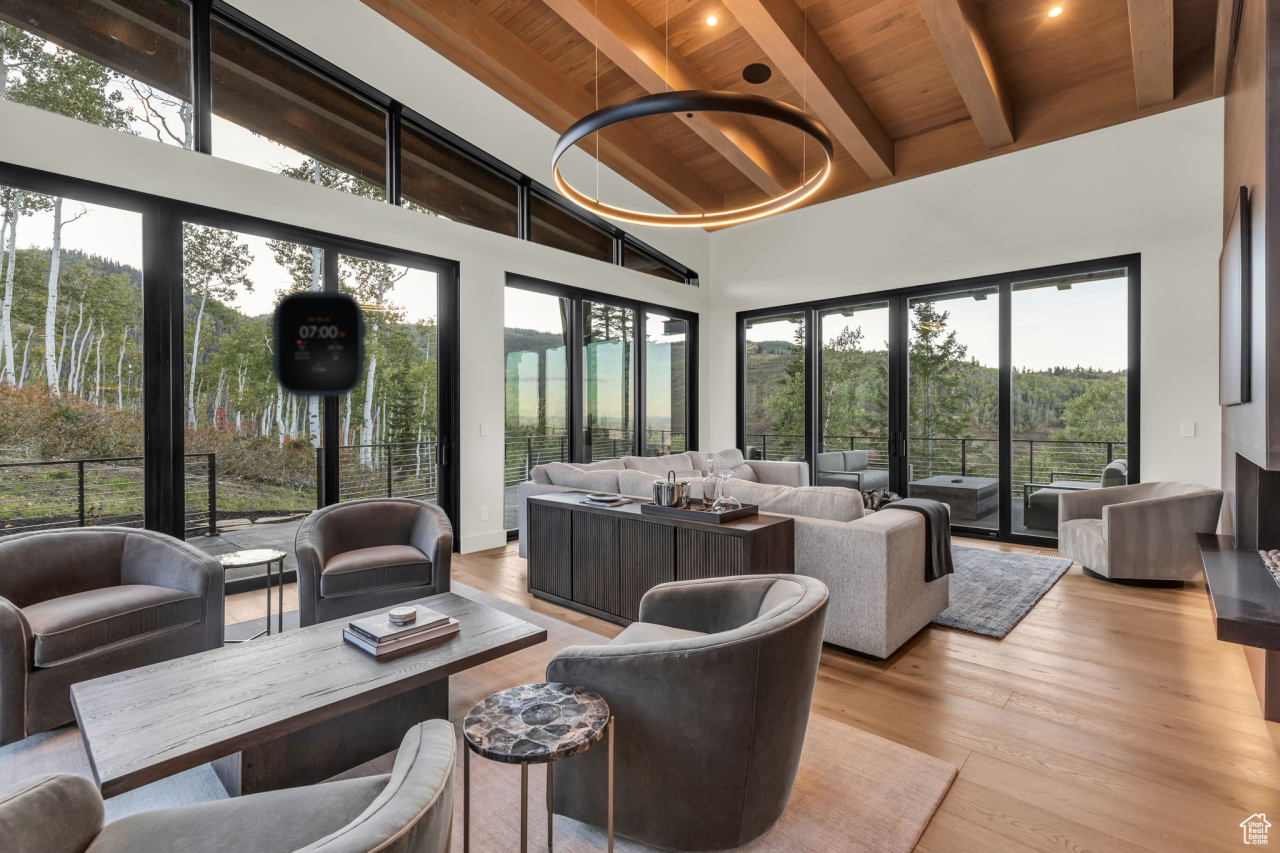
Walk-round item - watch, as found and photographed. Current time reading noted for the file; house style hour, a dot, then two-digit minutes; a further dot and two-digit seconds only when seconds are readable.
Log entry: 7.00
